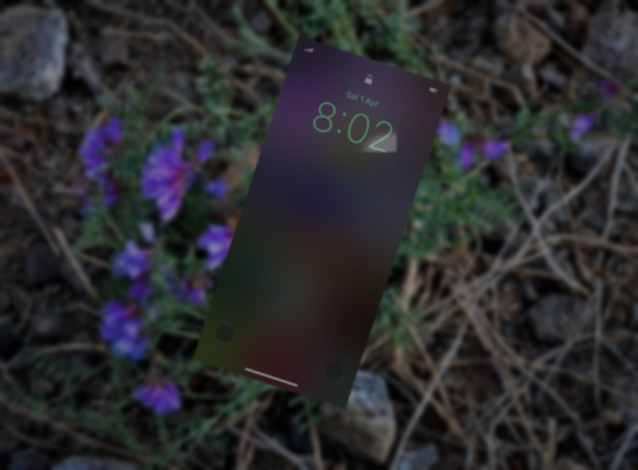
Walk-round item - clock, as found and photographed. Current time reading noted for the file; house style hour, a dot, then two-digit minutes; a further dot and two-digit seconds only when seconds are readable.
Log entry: 8.02
